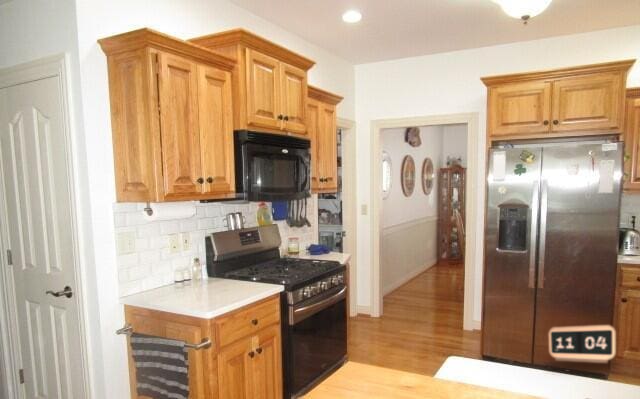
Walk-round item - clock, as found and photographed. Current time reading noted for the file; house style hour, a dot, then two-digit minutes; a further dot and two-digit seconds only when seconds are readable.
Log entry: 11.04
